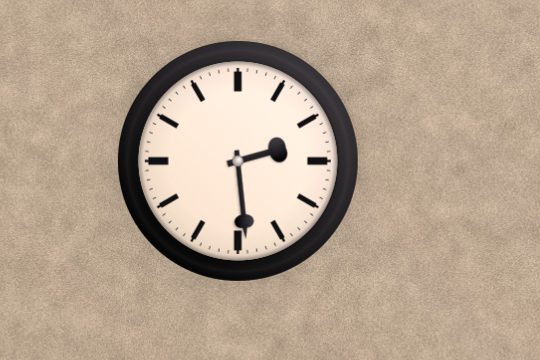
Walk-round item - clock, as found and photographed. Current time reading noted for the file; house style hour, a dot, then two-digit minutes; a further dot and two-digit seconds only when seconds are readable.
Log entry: 2.29
